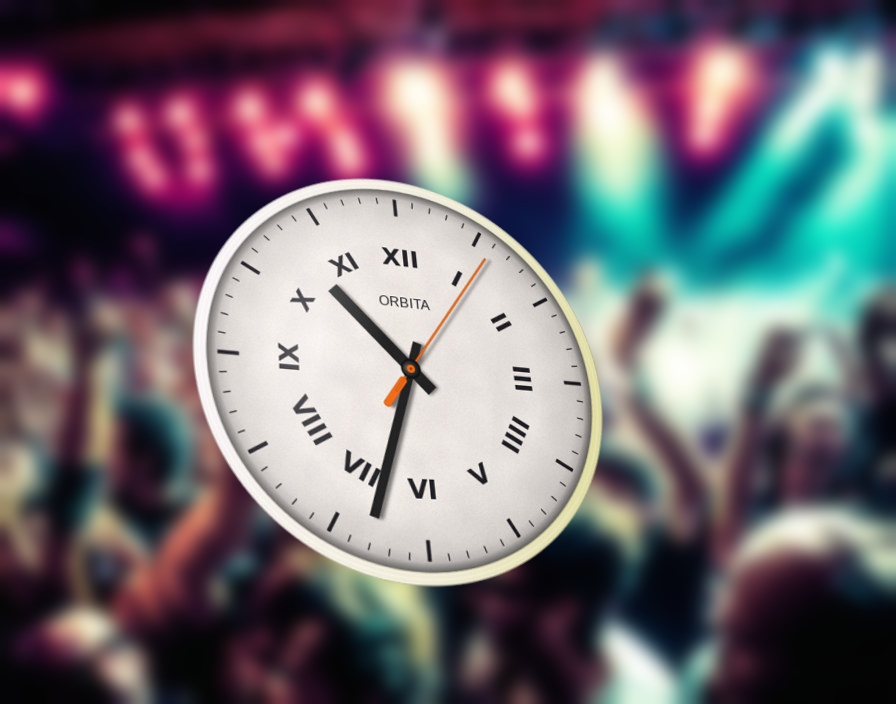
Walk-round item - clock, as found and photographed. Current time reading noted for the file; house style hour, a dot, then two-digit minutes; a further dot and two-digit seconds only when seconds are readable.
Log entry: 10.33.06
